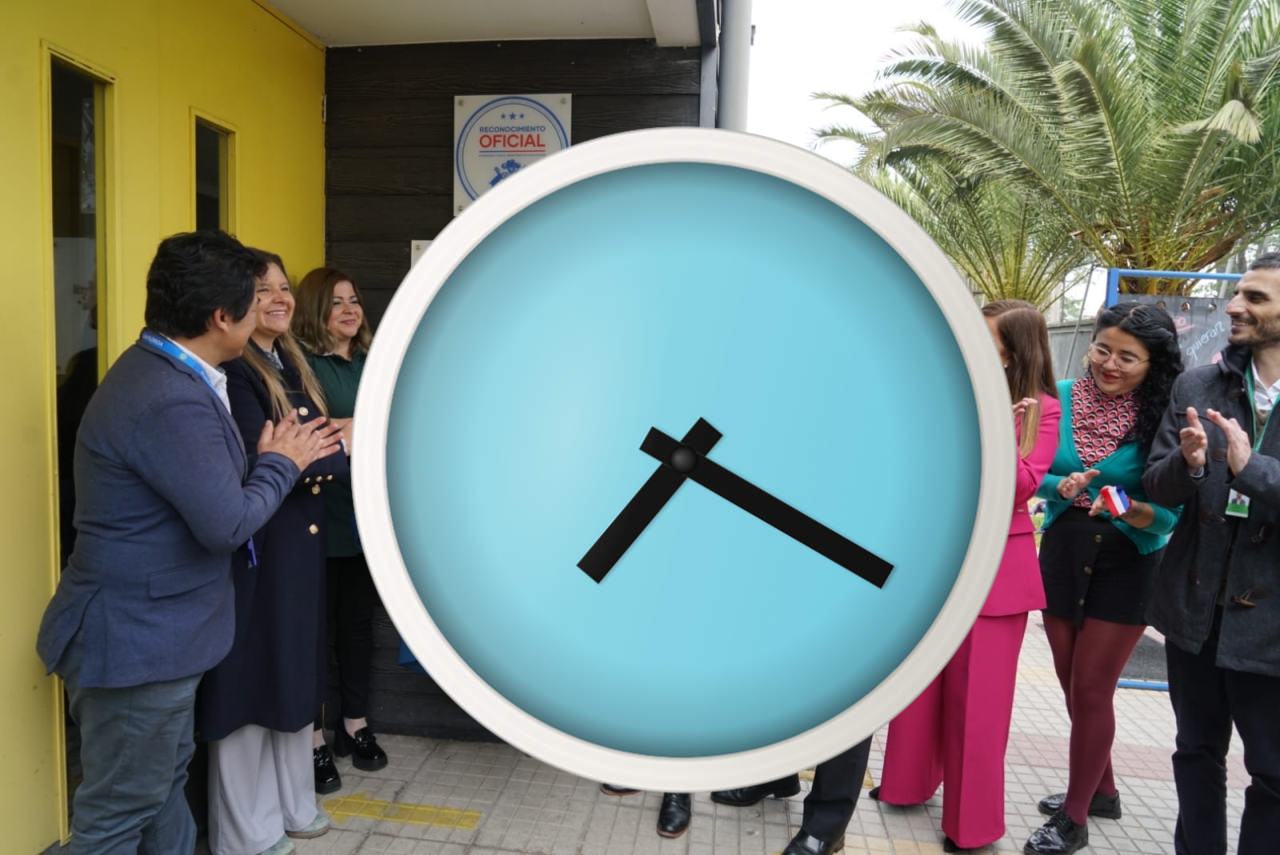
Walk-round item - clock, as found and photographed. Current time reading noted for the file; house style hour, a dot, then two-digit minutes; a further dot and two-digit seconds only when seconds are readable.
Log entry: 7.20
